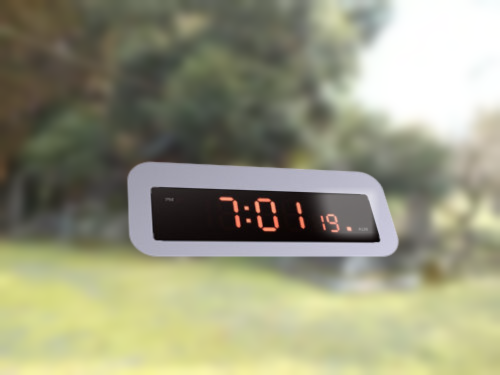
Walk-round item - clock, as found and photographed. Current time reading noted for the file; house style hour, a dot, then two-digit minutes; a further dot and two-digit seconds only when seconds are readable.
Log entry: 7.01.19
